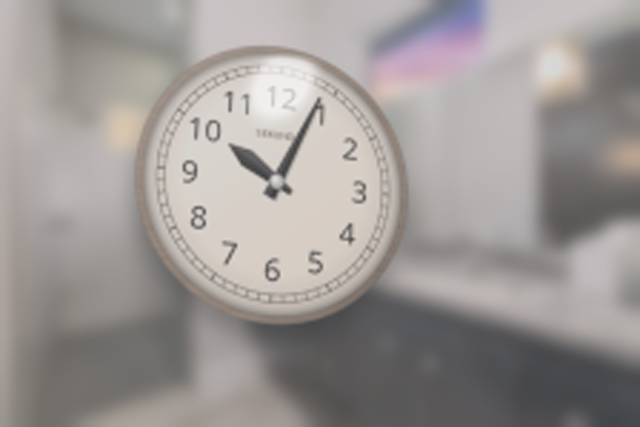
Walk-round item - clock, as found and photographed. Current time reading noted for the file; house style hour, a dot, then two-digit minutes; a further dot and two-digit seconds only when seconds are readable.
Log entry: 10.04
